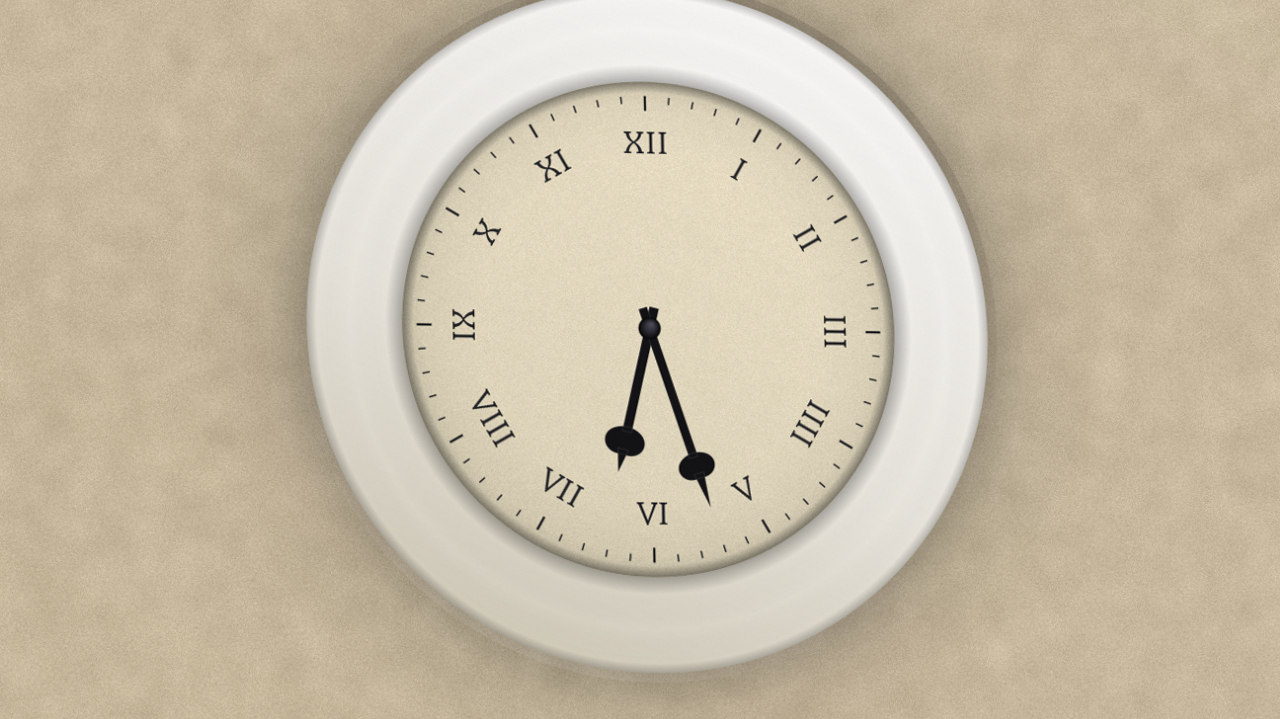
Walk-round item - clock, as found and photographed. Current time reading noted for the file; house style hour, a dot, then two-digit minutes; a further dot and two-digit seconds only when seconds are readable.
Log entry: 6.27
